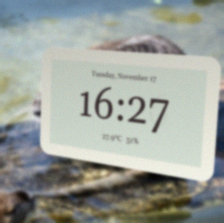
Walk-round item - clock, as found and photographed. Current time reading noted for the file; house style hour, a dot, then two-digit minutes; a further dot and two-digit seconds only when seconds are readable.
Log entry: 16.27
